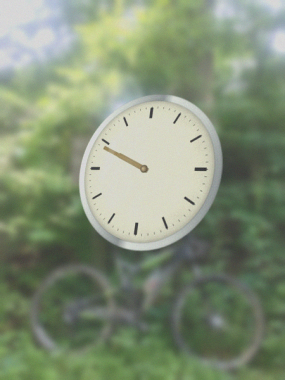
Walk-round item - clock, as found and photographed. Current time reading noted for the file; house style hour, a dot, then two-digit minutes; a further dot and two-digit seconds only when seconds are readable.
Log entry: 9.49
